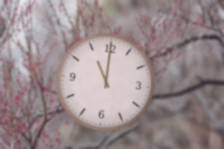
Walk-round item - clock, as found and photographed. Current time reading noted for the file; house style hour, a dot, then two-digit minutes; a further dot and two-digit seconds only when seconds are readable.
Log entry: 11.00
